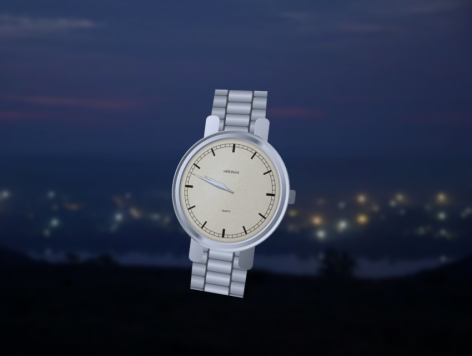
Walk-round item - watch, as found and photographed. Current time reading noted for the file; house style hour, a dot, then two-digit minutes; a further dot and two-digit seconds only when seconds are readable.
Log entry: 9.48
